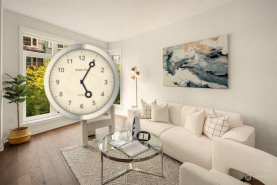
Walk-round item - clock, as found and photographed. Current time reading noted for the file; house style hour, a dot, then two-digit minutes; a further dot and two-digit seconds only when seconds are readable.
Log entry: 5.05
